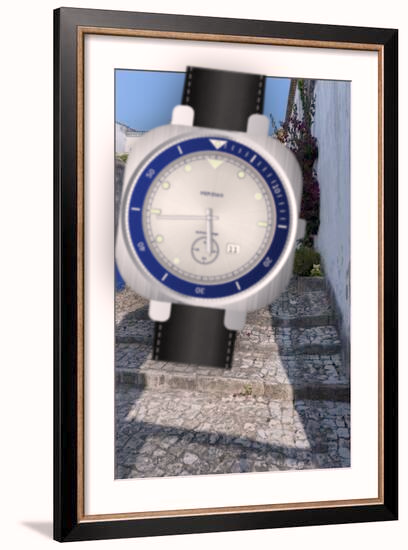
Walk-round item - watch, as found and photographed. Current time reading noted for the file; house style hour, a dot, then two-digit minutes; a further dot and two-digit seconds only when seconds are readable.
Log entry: 5.44
